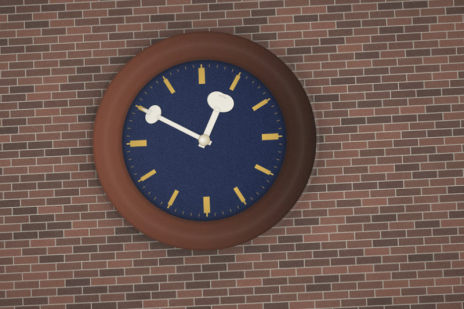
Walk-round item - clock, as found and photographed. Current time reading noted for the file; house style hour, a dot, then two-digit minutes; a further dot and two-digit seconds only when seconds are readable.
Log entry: 12.50
